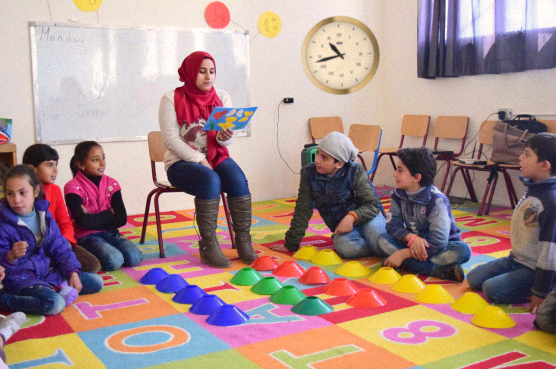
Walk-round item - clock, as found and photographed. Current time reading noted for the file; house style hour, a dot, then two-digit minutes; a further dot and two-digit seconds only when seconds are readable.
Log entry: 10.43
